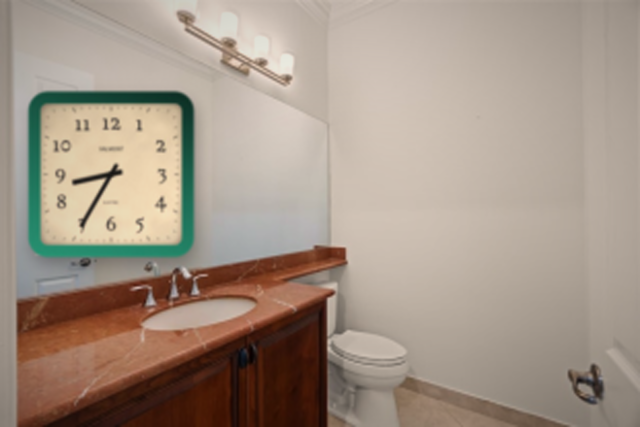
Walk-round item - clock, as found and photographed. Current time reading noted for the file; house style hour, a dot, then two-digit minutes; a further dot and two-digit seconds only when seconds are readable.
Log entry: 8.35
